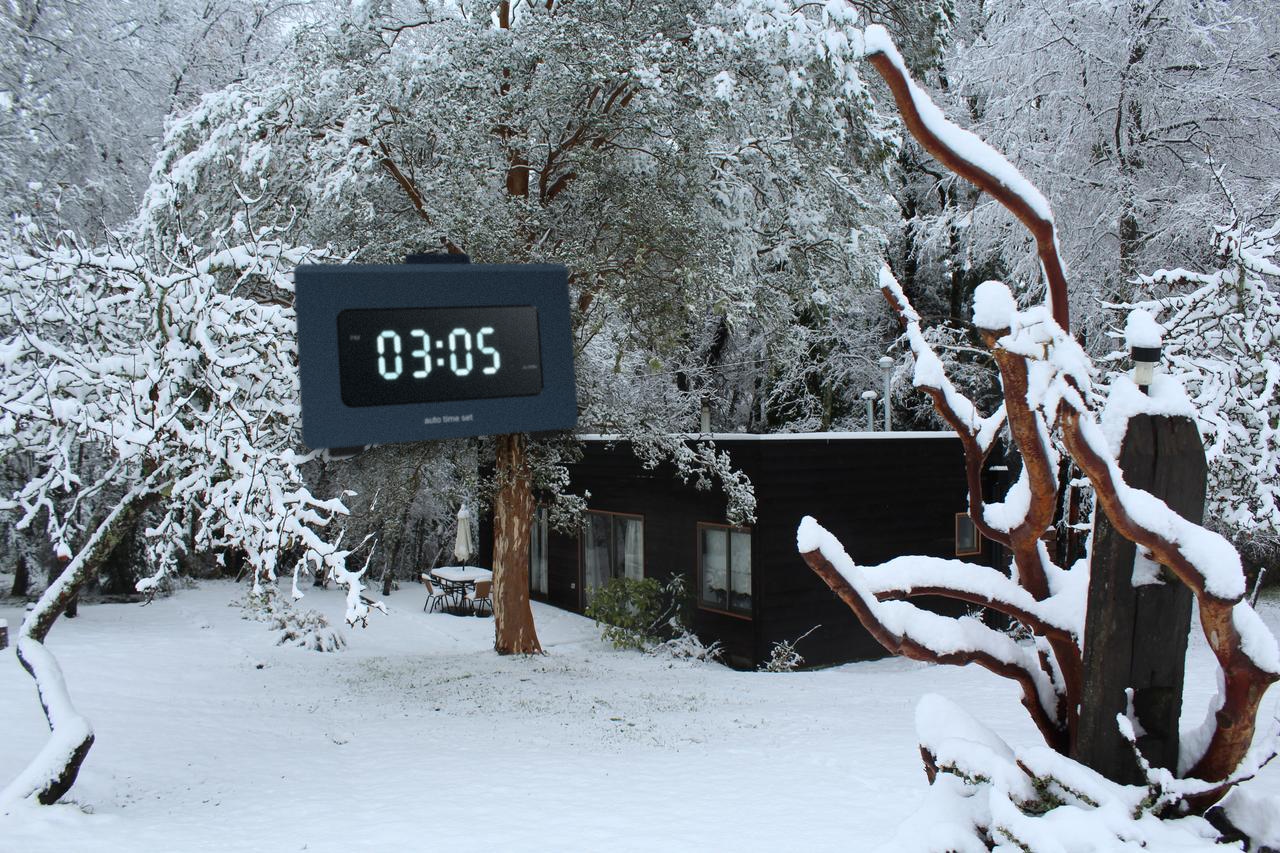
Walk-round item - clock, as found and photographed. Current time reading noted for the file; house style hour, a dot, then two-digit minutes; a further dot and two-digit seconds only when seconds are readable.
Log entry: 3.05
